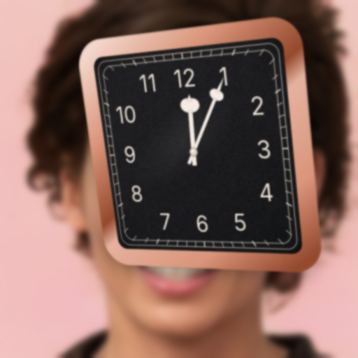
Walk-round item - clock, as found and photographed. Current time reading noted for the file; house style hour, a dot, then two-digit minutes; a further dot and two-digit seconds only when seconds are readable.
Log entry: 12.05
